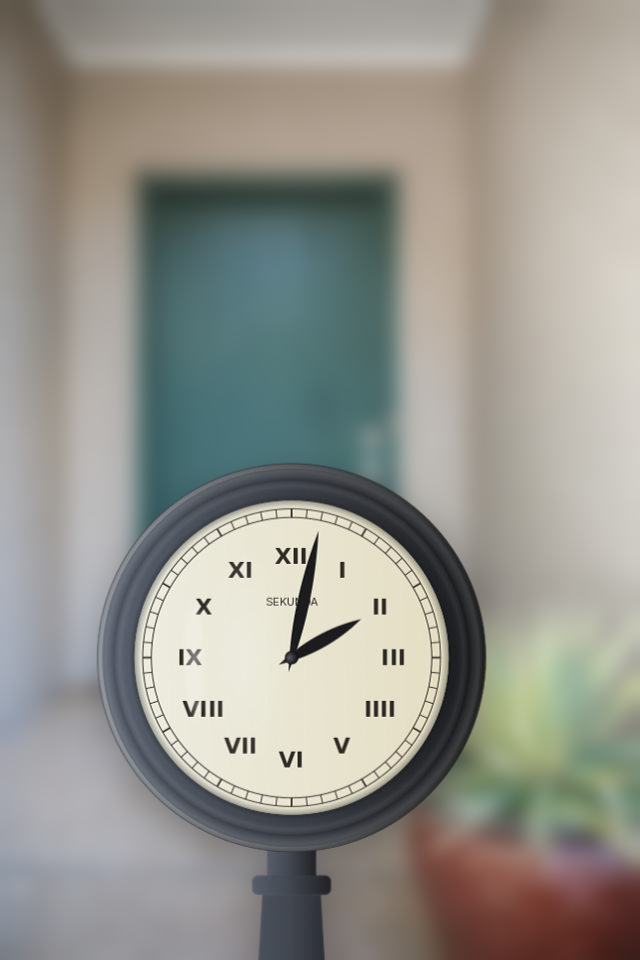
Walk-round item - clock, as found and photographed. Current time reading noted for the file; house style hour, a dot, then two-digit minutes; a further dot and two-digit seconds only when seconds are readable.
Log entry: 2.02
